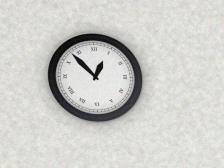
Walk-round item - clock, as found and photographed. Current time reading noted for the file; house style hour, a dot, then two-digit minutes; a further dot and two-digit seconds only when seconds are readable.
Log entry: 12.53
